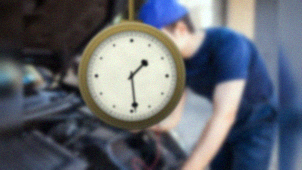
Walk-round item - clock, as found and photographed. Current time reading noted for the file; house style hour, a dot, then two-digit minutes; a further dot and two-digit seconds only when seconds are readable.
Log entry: 1.29
